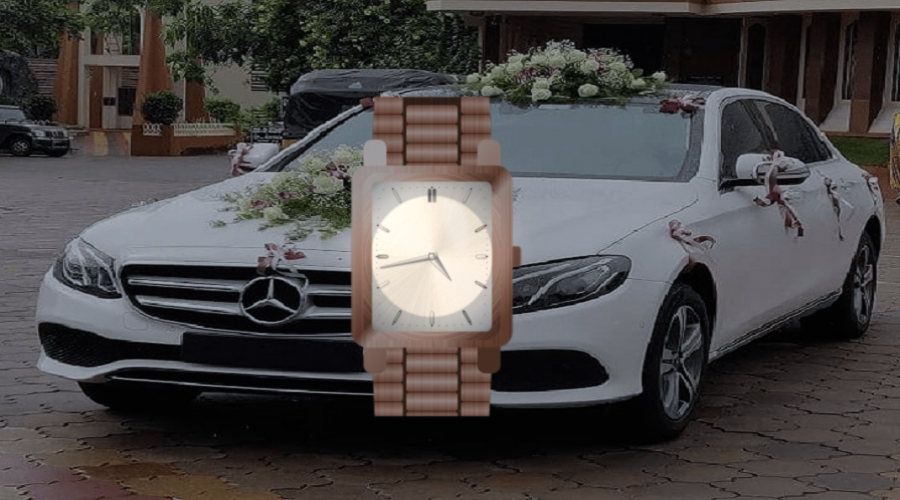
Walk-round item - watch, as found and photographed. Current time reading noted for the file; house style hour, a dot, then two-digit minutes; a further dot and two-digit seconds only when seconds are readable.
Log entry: 4.43
